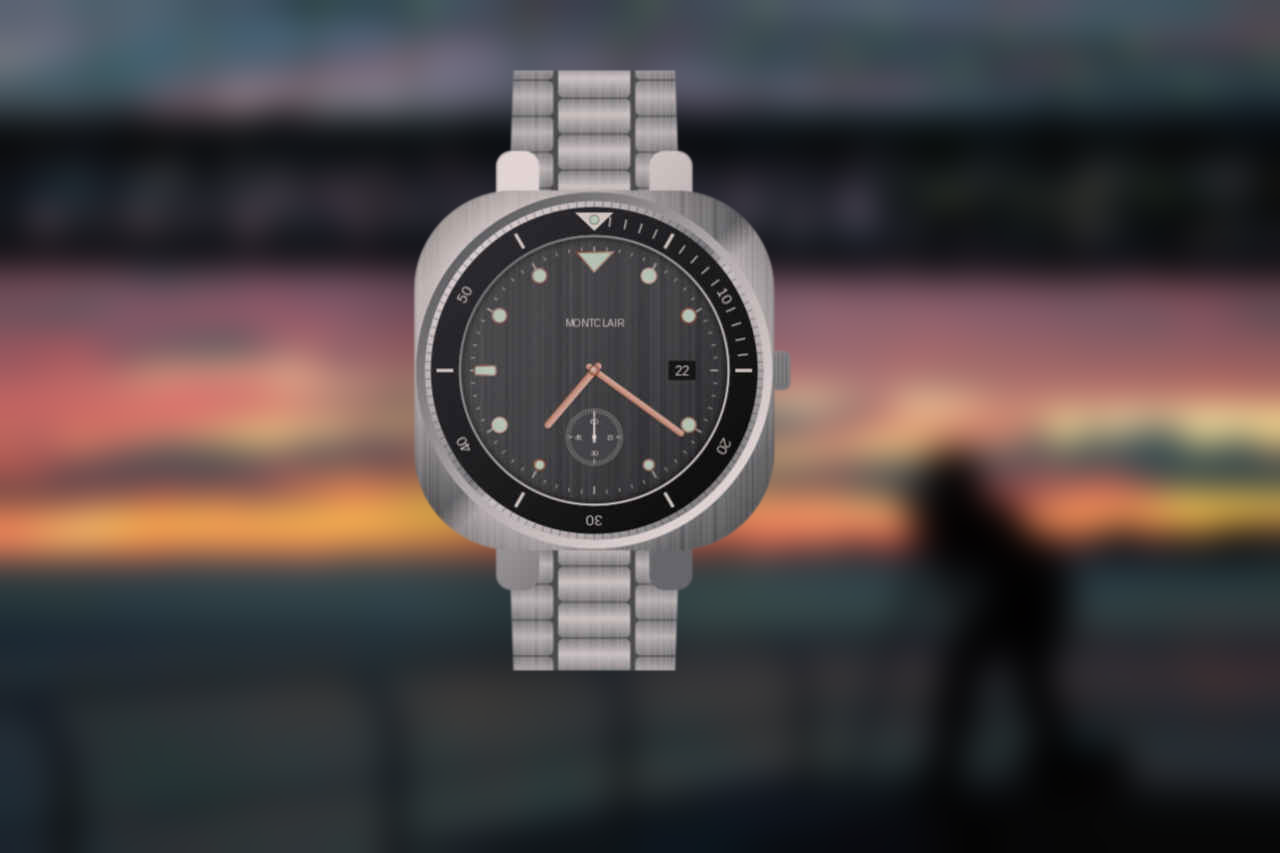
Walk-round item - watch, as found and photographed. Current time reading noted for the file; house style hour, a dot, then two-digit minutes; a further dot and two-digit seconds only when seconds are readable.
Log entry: 7.21
